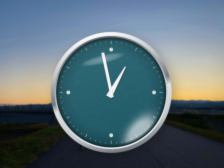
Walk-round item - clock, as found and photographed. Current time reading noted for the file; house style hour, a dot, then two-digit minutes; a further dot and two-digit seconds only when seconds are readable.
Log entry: 12.58
